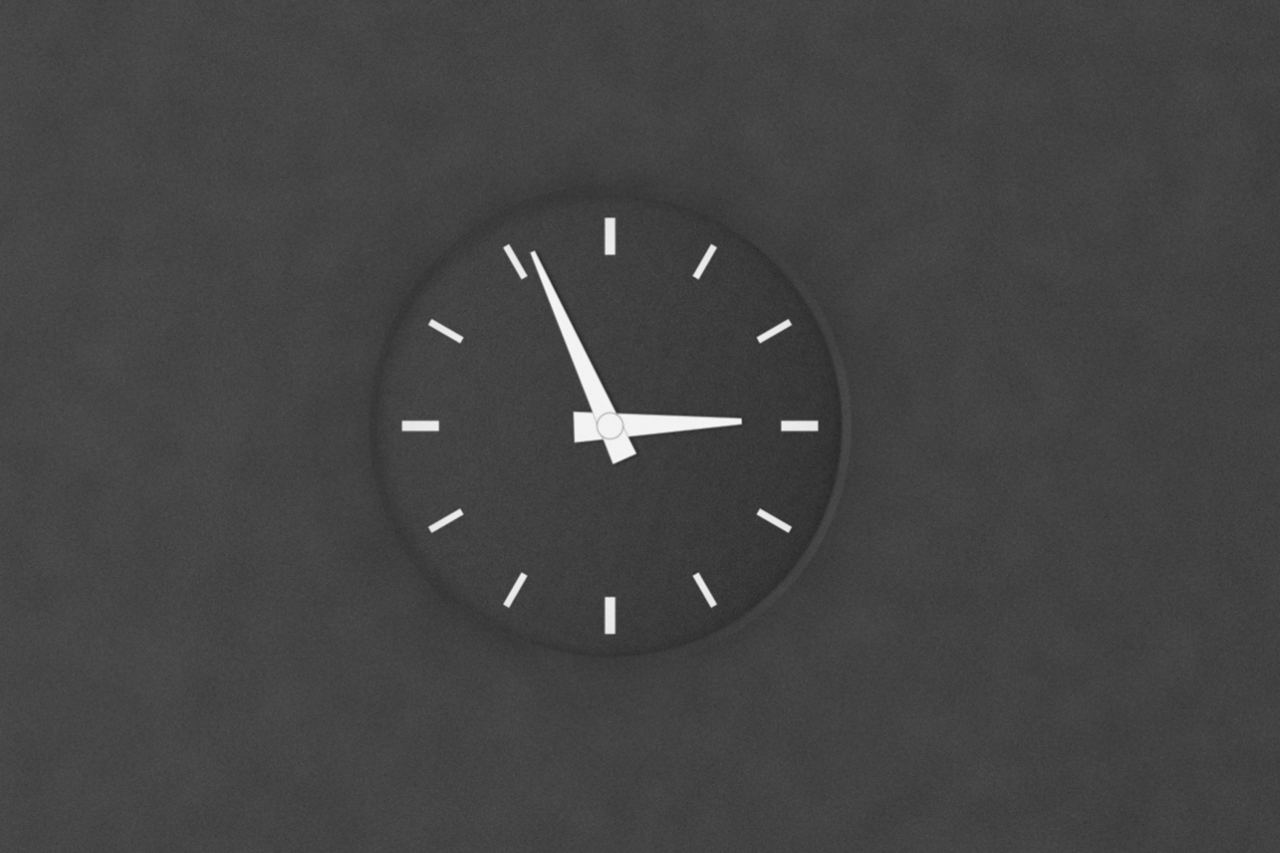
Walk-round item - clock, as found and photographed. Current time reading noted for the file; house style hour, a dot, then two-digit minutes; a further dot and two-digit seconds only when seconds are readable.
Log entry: 2.56
